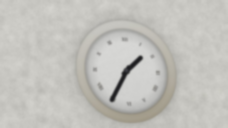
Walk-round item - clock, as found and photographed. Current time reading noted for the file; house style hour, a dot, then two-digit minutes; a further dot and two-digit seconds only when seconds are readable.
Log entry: 1.35
